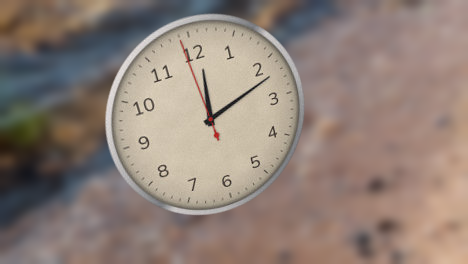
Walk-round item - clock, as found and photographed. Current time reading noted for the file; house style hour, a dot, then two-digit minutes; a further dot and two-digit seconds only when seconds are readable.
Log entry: 12.11.59
